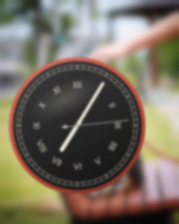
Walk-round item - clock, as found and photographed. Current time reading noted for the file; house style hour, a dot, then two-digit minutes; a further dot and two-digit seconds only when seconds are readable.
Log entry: 7.05.14
